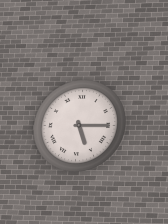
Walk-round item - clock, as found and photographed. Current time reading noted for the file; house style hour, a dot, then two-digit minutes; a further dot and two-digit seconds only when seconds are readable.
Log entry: 5.15
